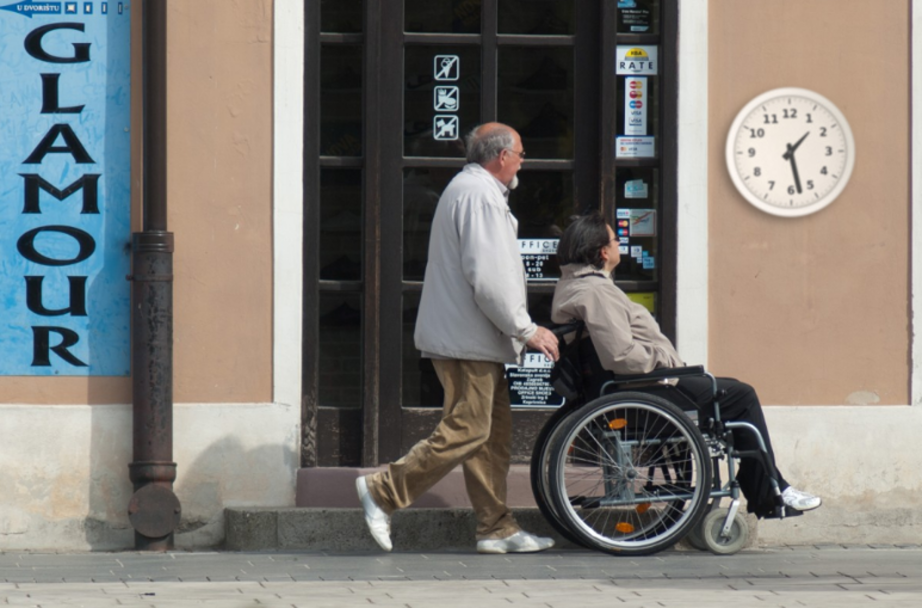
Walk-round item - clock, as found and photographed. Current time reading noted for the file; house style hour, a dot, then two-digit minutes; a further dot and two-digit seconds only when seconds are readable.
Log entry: 1.28
